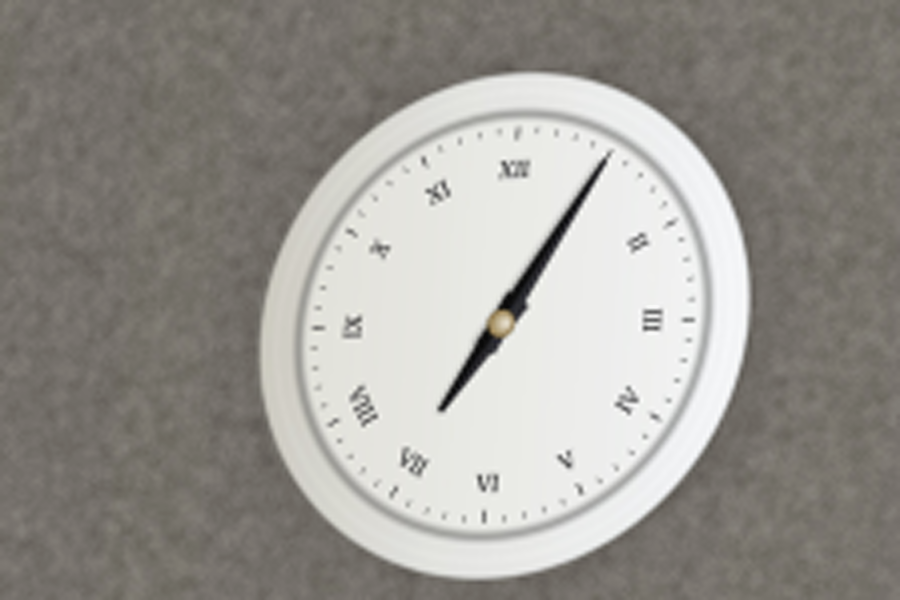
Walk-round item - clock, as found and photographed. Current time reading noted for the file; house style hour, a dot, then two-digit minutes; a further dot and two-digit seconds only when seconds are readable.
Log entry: 7.05
